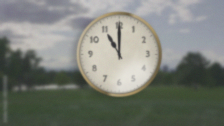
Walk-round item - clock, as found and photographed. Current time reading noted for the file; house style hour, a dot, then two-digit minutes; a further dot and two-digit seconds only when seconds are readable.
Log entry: 11.00
